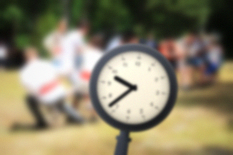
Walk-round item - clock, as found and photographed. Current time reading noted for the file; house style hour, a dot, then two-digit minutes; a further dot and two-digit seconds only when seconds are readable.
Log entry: 9.37
